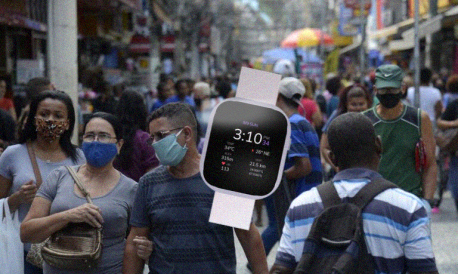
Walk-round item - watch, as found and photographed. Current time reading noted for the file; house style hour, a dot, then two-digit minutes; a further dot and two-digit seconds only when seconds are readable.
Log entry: 3.10
